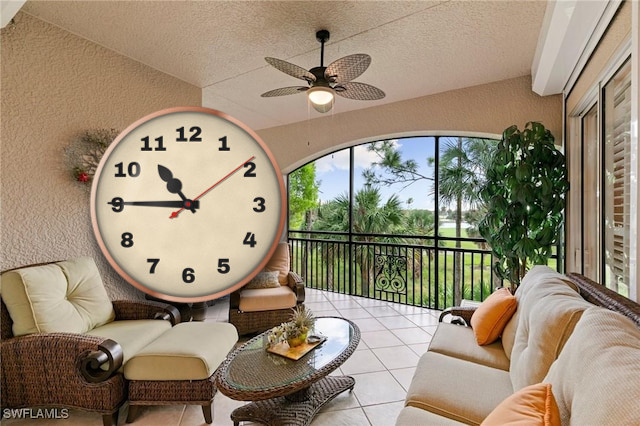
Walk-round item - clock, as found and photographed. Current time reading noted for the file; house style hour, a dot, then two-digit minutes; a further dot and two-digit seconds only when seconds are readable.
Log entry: 10.45.09
